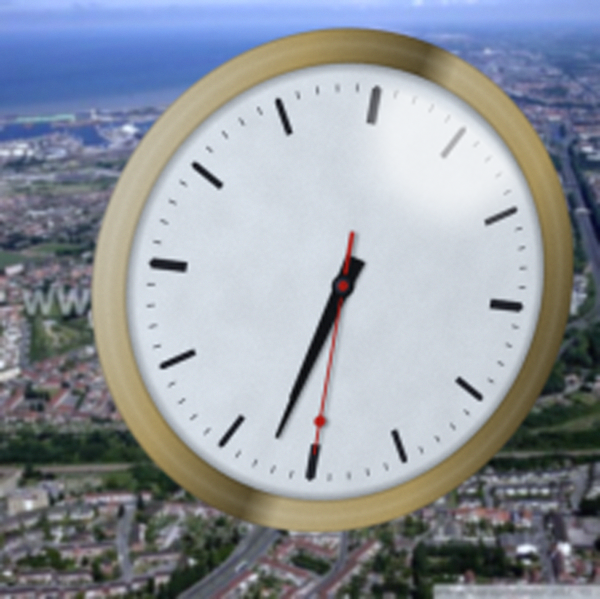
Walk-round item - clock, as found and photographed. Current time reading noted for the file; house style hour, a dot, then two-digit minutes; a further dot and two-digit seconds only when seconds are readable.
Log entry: 6.32.30
